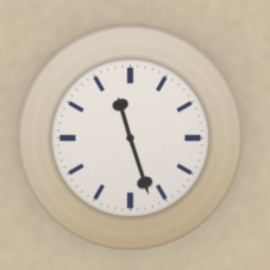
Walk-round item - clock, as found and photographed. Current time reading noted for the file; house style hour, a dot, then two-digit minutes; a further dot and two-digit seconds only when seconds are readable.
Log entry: 11.27
